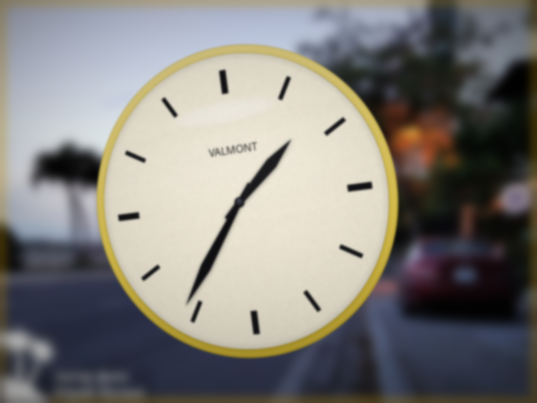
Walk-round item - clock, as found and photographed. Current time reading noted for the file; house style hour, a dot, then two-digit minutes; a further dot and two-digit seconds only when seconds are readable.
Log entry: 1.36
